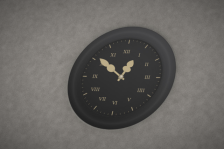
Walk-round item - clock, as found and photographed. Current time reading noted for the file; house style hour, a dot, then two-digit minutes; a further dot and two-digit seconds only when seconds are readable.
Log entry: 12.51
